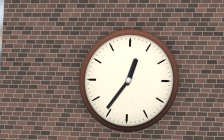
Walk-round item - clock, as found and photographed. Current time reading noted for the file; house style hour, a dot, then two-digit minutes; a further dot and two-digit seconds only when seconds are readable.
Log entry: 12.36
